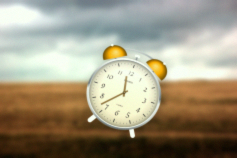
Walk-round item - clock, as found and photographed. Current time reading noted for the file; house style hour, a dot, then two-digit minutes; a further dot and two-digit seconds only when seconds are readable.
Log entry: 11.37
